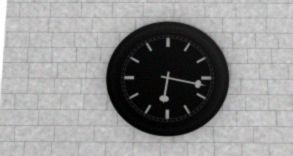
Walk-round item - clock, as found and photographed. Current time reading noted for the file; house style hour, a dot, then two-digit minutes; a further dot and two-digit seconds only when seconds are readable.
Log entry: 6.17
